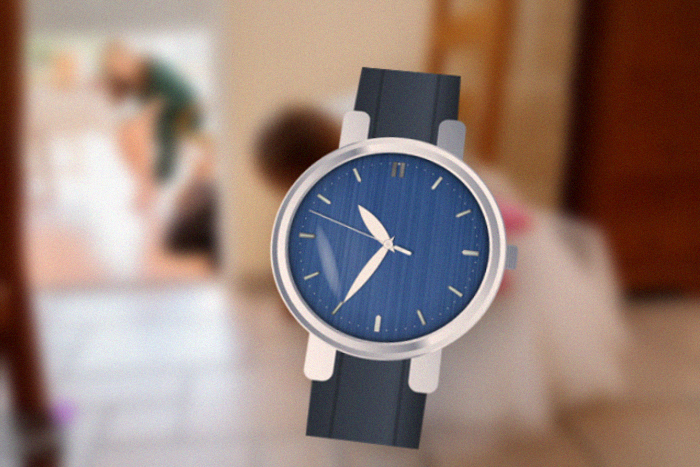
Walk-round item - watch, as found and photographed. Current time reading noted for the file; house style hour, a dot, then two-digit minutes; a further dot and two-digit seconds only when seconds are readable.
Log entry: 10.34.48
